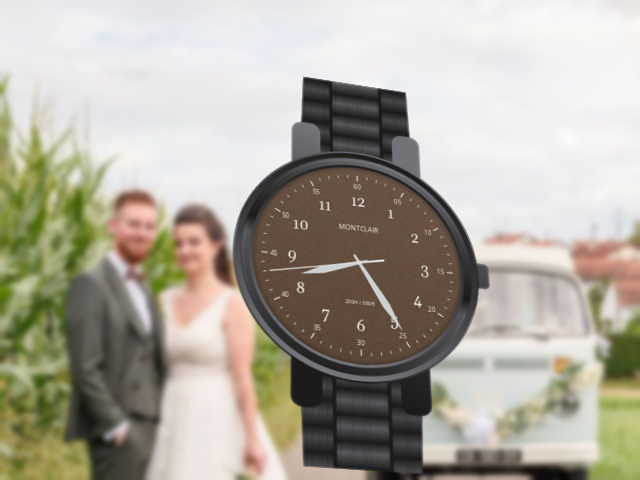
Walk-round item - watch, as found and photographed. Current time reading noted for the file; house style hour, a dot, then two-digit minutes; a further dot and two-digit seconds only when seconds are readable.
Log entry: 8.24.43
